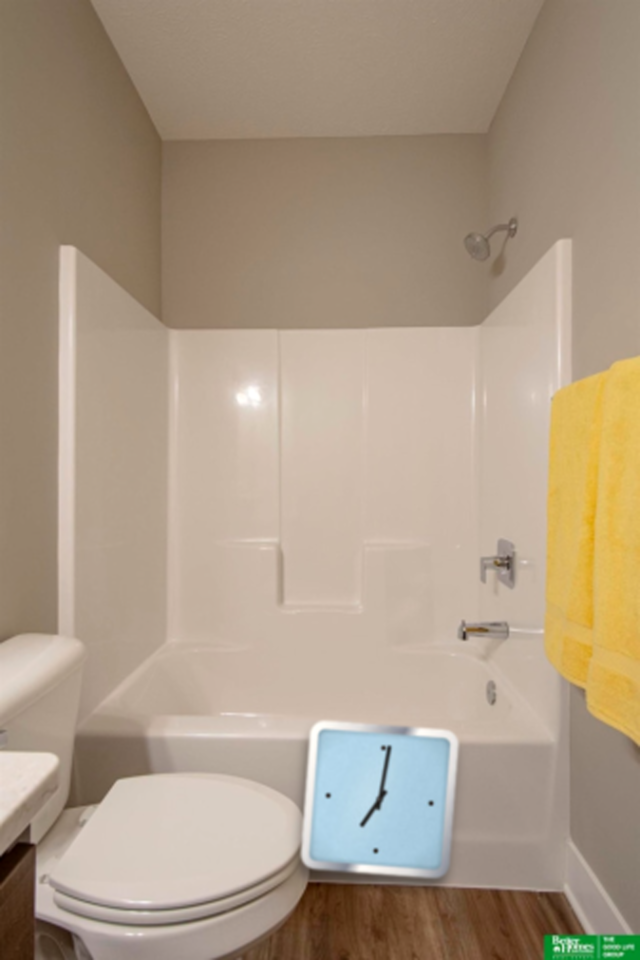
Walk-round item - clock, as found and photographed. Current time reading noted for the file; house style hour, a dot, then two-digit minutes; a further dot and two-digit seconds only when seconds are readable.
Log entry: 7.01
